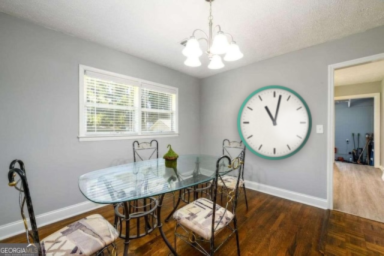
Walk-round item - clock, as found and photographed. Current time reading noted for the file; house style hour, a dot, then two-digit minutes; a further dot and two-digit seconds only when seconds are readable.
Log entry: 11.02
